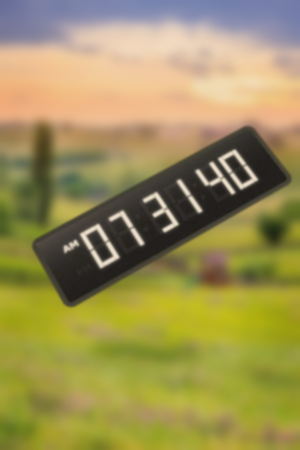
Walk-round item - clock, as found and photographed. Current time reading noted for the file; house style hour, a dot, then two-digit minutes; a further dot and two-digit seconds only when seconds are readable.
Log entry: 7.31.40
